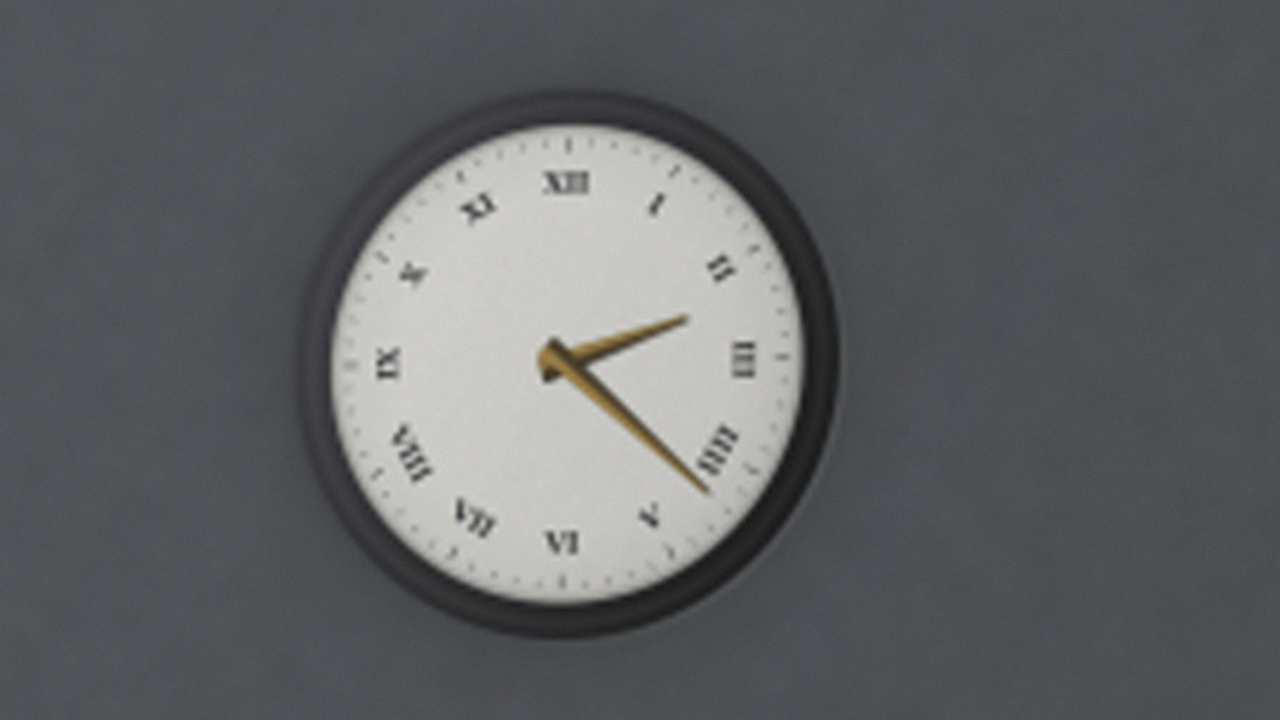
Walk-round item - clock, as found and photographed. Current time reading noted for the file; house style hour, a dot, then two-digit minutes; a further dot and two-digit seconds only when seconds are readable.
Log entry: 2.22
